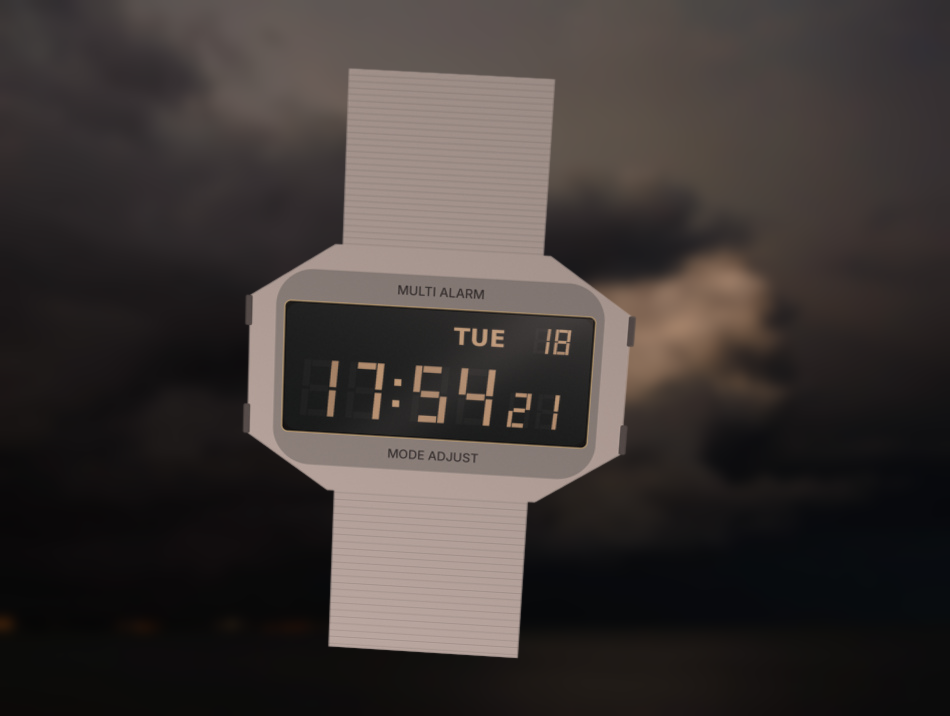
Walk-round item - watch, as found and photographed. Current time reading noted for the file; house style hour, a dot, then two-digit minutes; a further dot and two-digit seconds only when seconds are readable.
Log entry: 17.54.21
